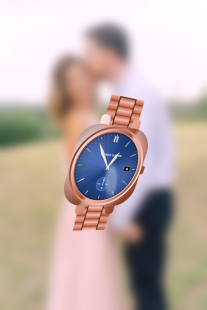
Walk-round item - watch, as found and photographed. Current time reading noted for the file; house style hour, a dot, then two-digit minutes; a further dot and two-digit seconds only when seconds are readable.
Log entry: 12.54
